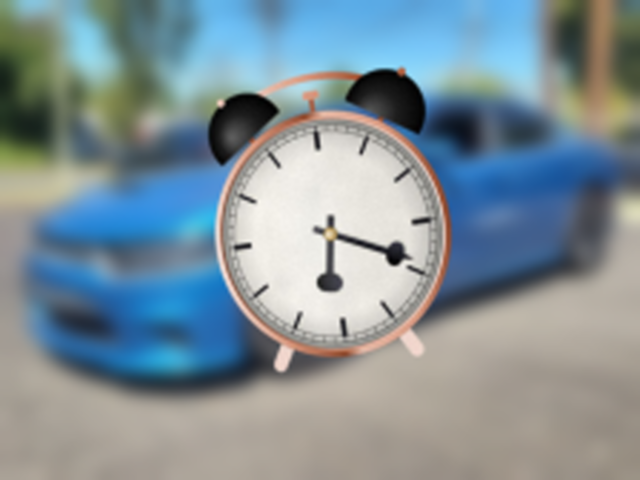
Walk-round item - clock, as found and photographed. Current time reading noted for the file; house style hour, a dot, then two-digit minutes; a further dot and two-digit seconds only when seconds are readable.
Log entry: 6.19
